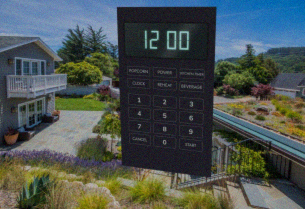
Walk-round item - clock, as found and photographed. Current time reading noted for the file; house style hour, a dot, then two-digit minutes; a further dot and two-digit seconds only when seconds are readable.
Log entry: 12.00
